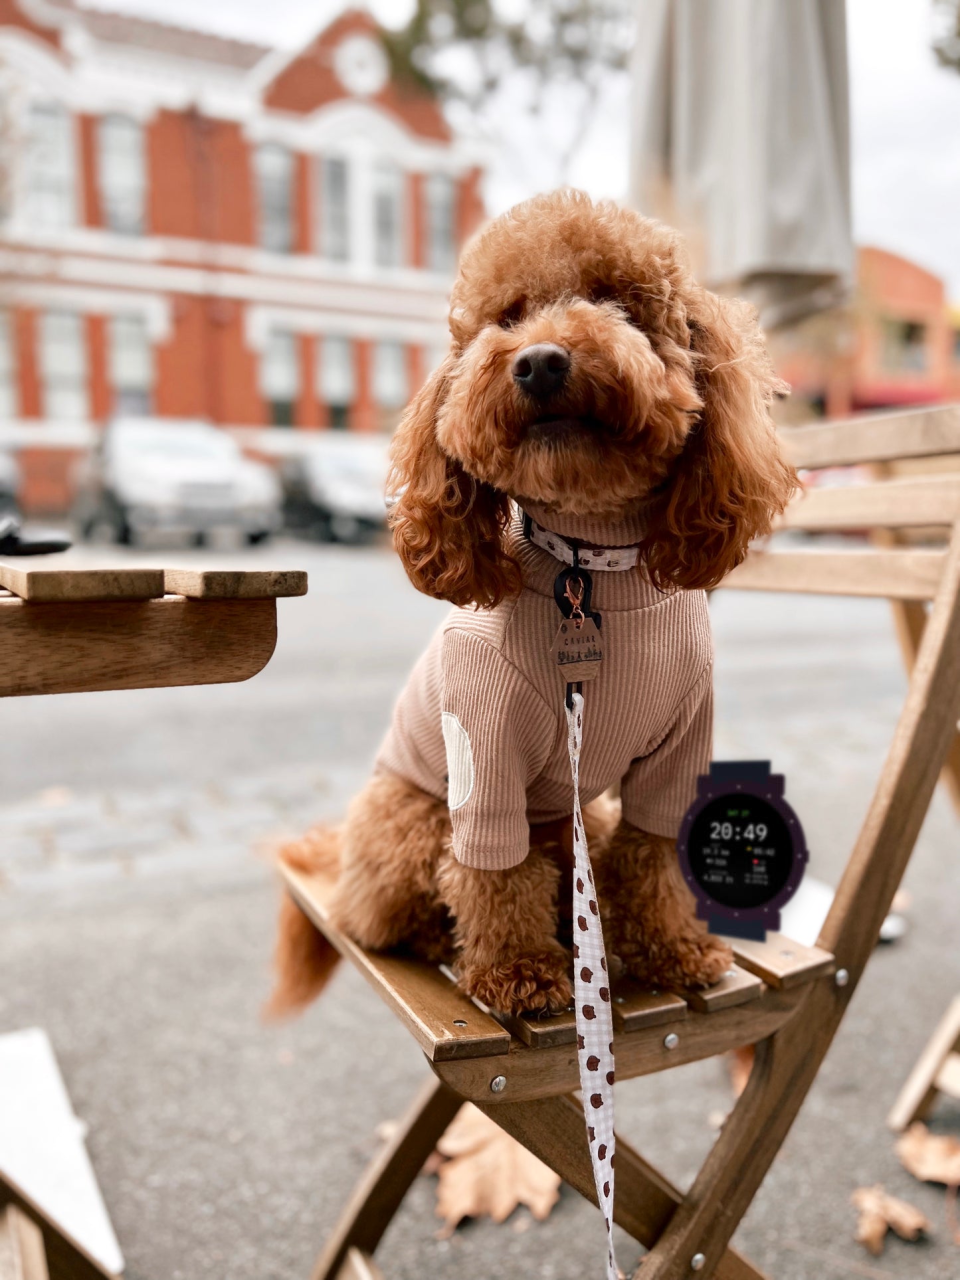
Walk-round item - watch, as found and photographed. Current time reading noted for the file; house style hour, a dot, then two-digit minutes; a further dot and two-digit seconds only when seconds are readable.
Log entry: 20.49
